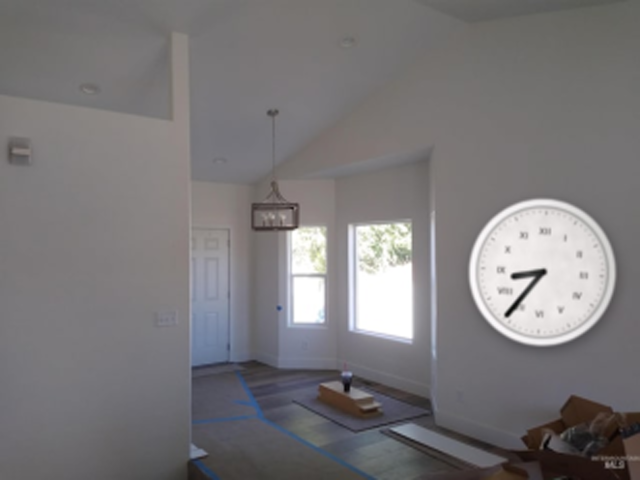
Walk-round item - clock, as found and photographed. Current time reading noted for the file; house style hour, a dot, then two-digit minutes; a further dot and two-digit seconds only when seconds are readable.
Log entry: 8.36
